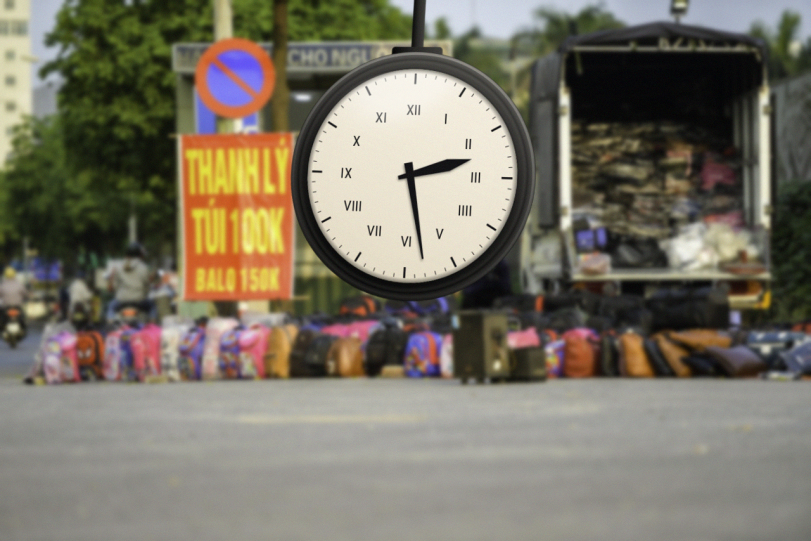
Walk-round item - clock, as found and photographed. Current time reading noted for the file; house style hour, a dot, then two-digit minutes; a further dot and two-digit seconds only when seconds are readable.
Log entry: 2.28
